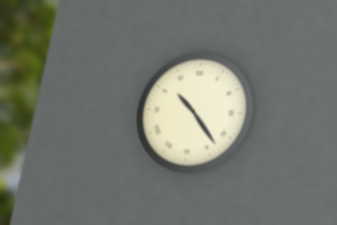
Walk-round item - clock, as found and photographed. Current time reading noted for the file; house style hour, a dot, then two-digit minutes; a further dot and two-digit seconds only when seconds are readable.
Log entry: 10.23
